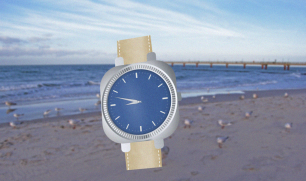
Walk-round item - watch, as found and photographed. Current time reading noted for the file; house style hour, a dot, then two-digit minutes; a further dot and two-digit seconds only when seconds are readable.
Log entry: 8.48
